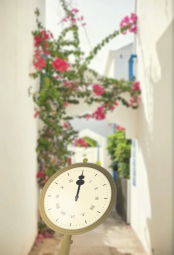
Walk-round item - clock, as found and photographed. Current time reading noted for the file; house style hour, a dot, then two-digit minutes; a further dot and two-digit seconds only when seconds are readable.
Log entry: 12.00
